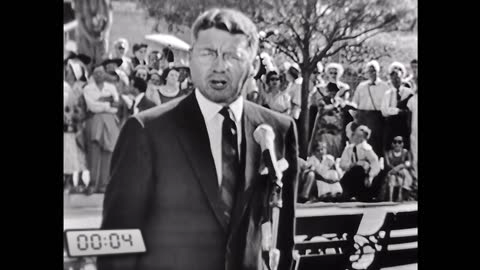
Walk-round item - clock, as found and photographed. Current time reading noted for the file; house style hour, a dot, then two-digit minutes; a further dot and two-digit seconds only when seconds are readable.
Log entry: 0.04
